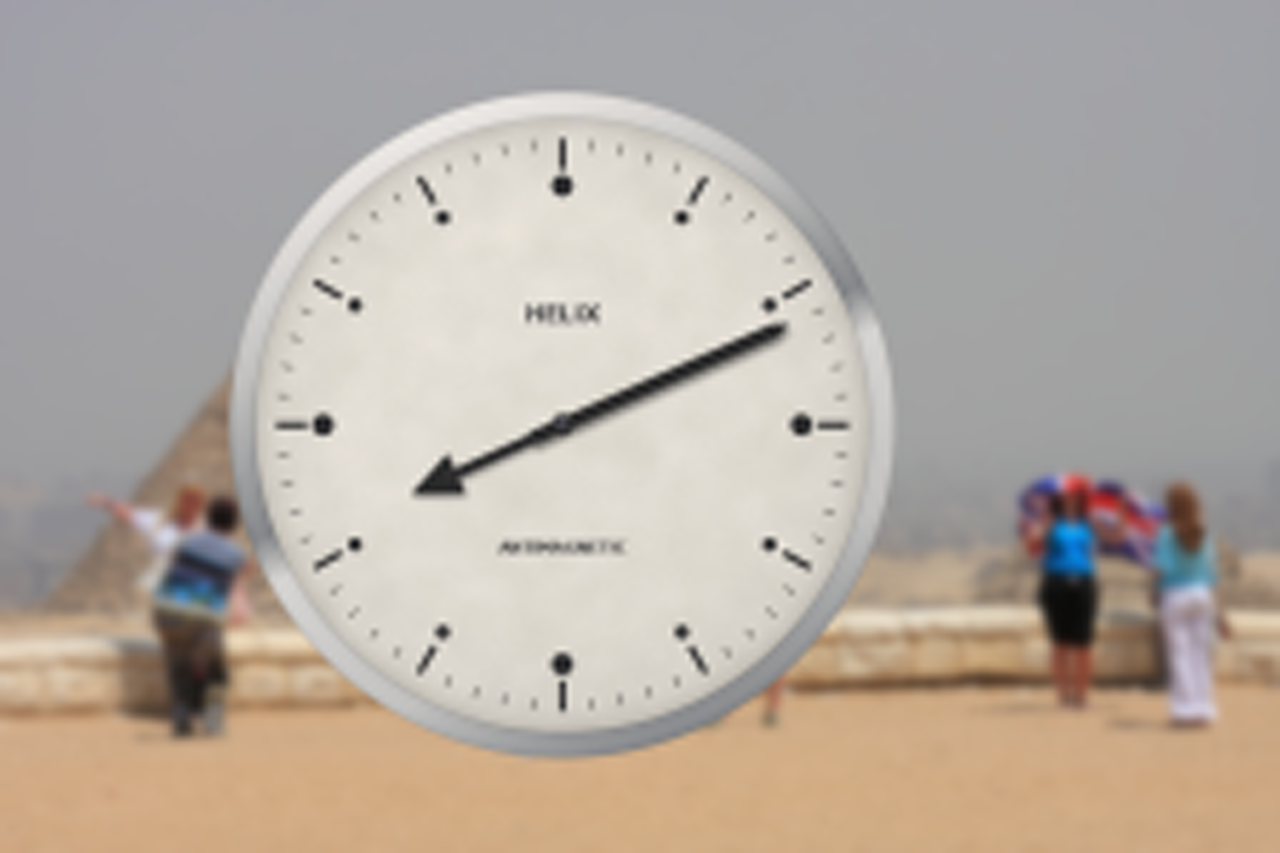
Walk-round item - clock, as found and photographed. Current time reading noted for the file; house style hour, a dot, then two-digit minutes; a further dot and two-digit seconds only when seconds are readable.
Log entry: 8.11
